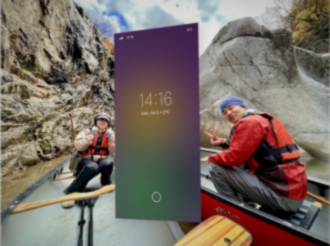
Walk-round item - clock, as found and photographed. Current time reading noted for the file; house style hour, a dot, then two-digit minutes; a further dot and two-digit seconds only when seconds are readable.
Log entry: 14.16
